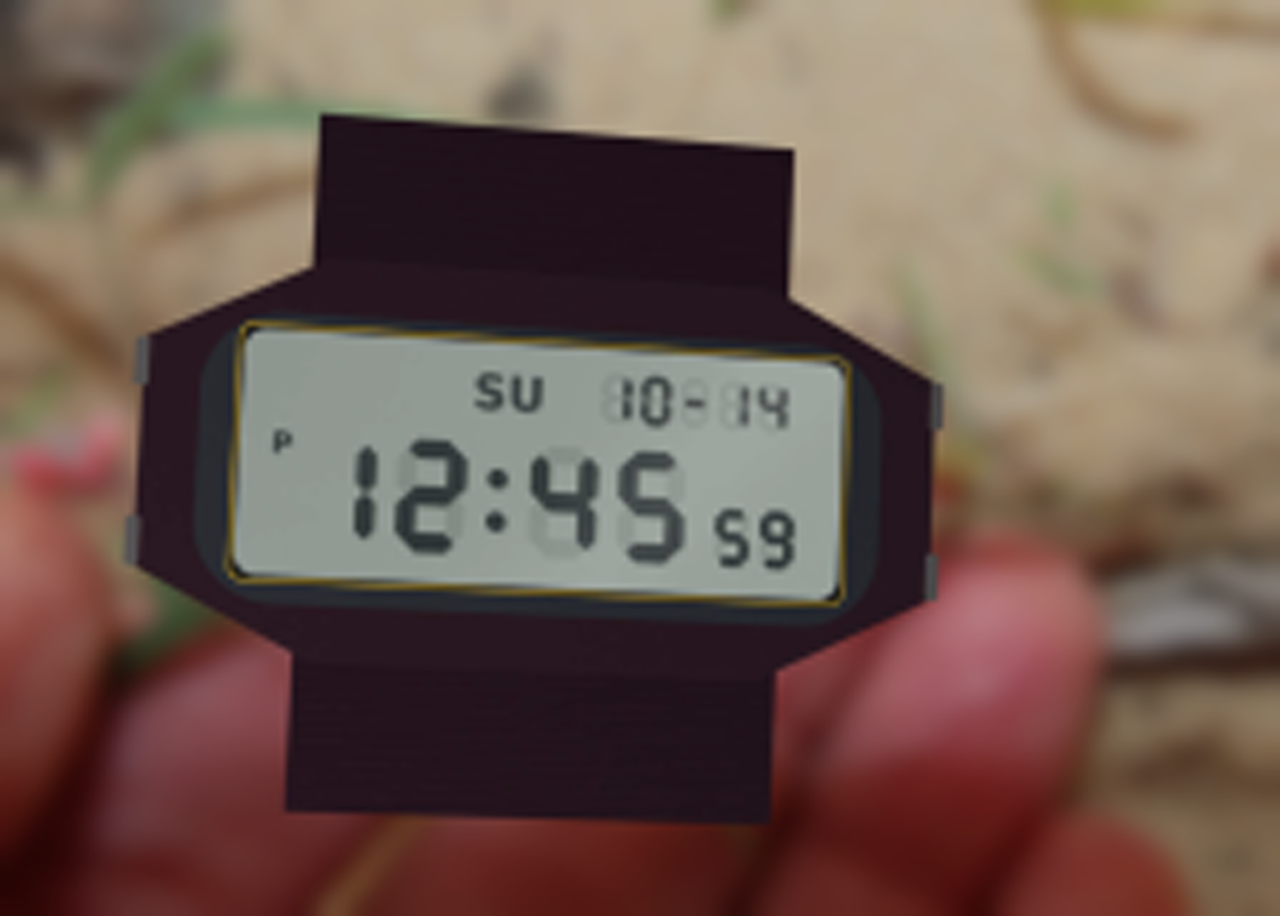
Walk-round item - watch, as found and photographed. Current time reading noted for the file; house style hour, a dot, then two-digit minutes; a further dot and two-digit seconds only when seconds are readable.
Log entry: 12.45.59
